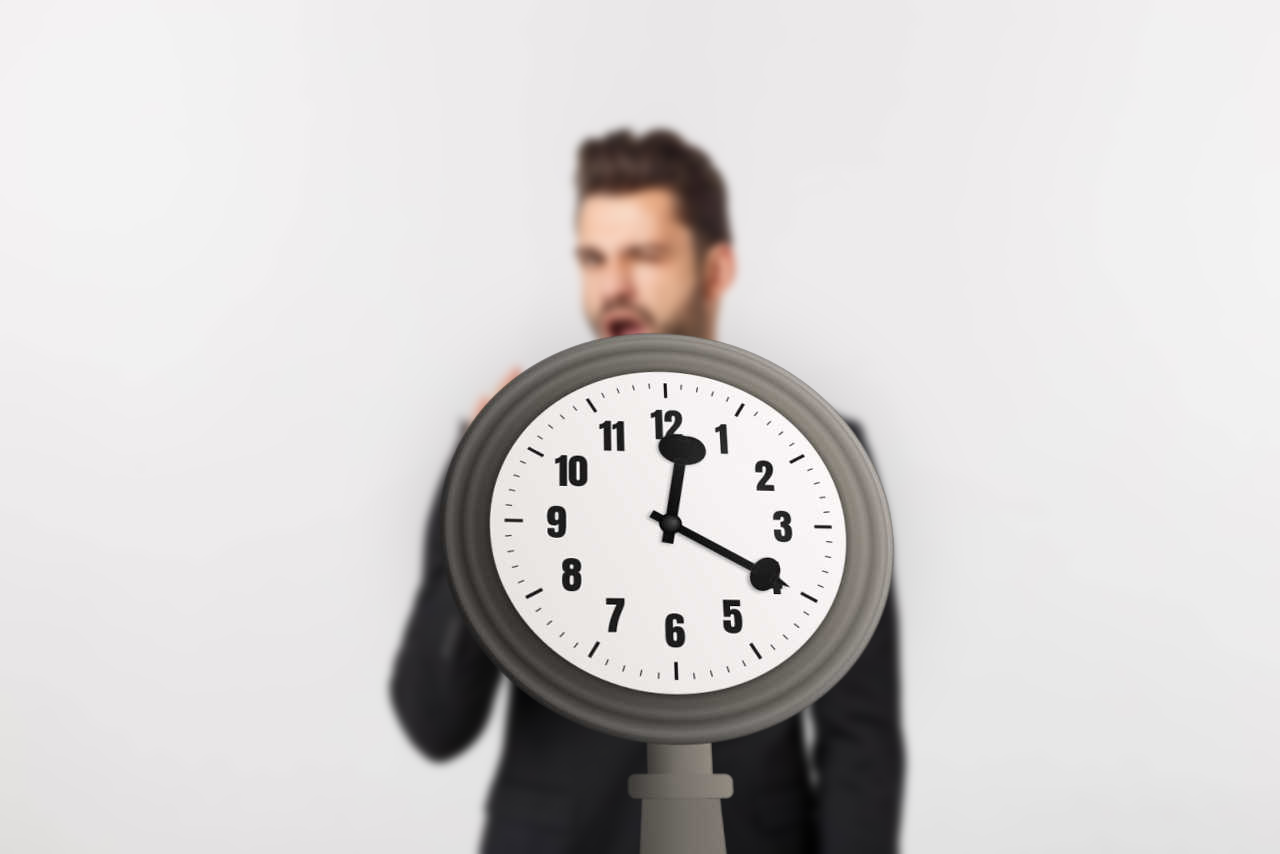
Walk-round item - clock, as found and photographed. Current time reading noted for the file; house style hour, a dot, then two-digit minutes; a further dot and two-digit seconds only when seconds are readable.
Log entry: 12.20
